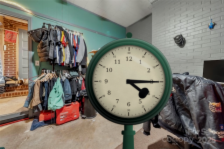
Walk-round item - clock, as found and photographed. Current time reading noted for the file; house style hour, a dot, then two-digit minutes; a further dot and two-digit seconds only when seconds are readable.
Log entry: 4.15
